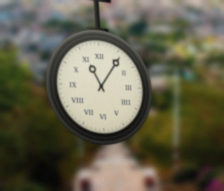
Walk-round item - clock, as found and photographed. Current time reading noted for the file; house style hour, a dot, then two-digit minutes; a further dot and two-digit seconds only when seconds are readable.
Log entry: 11.06
